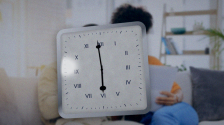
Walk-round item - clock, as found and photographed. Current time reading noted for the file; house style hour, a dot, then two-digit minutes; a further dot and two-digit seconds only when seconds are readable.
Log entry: 5.59
